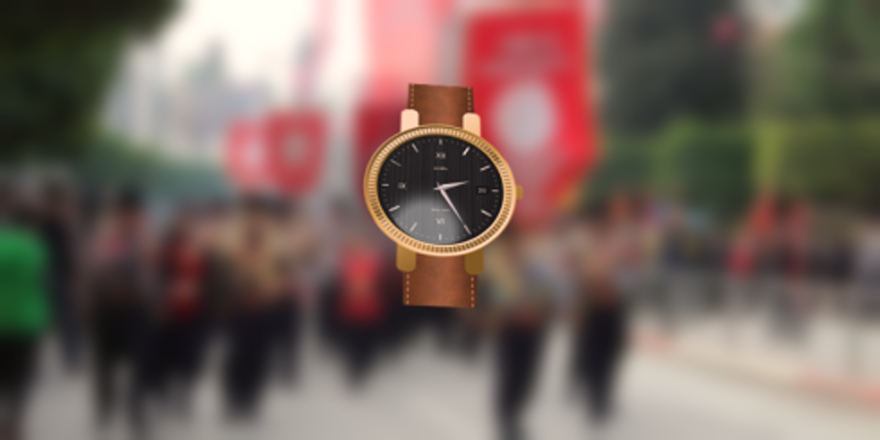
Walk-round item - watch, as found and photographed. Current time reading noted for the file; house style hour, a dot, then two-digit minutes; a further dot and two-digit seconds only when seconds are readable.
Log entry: 2.25
